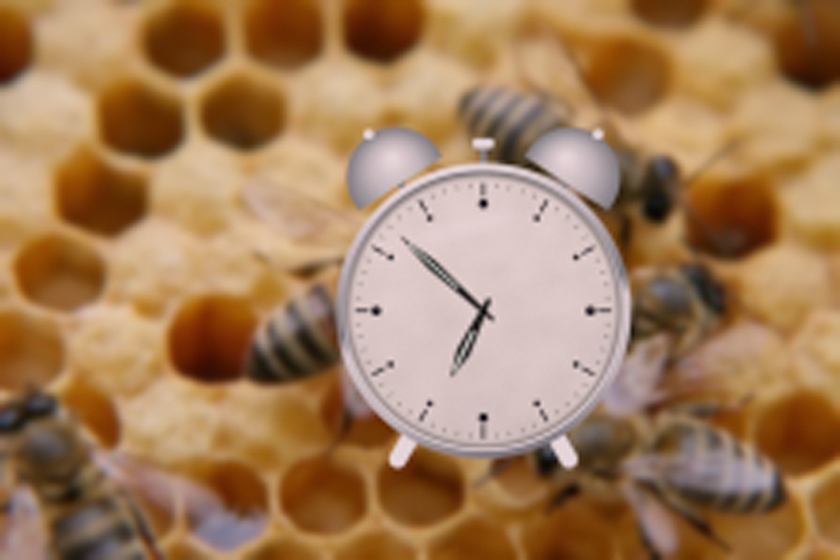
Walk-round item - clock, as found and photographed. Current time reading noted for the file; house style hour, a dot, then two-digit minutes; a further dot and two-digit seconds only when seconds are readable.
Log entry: 6.52
